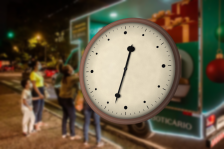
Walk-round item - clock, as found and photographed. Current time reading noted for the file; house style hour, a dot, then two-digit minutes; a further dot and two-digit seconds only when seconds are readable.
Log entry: 12.33
